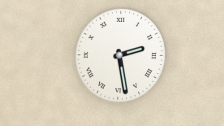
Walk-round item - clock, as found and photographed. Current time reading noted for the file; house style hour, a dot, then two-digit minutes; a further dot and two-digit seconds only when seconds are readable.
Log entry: 2.28
